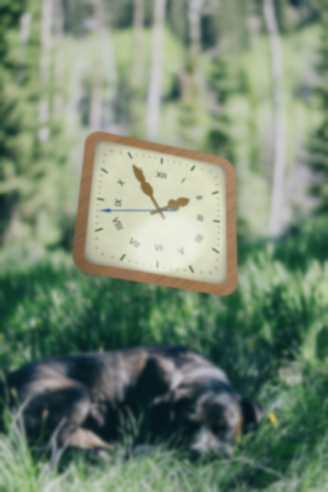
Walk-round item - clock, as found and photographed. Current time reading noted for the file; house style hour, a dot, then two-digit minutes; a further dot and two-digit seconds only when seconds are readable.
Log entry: 1.54.43
